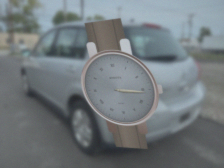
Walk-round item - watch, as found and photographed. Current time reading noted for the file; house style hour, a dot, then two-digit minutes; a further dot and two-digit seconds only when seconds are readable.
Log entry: 3.16
